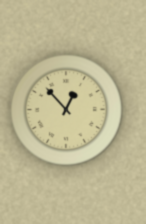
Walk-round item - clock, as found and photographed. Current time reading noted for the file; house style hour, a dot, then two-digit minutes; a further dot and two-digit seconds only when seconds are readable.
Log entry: 12.53
